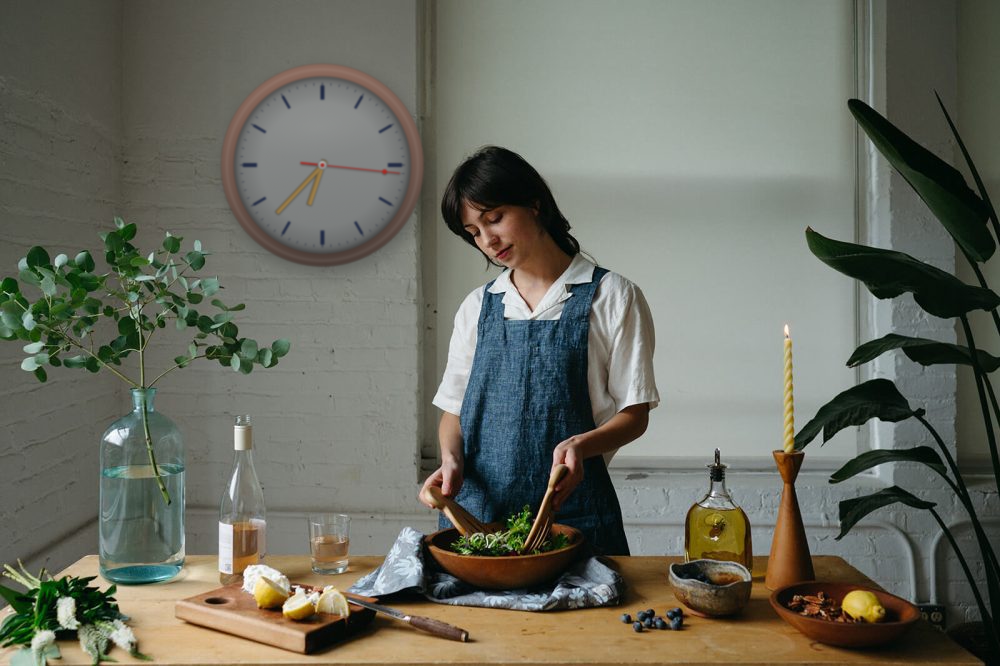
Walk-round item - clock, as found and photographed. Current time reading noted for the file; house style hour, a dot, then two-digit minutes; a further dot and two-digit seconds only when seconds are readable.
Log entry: 6.37.16
